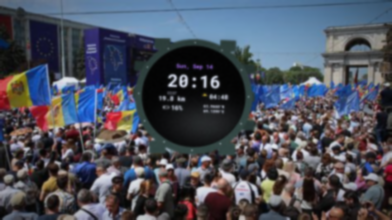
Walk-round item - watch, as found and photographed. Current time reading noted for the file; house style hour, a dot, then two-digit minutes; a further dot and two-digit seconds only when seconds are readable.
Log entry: 20.16
